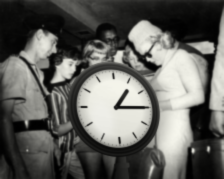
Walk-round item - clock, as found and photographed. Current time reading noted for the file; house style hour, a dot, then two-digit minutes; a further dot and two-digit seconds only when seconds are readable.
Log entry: 1.15
